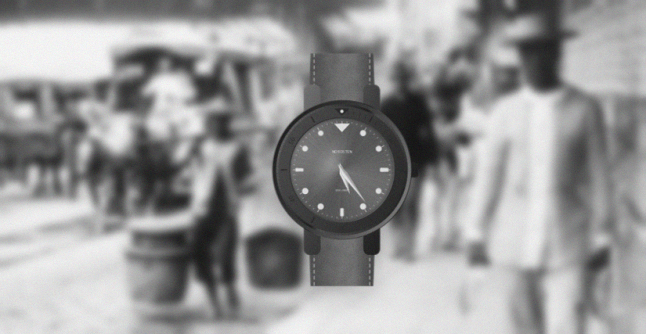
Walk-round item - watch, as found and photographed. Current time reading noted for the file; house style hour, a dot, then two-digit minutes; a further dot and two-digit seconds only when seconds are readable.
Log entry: 5.24
